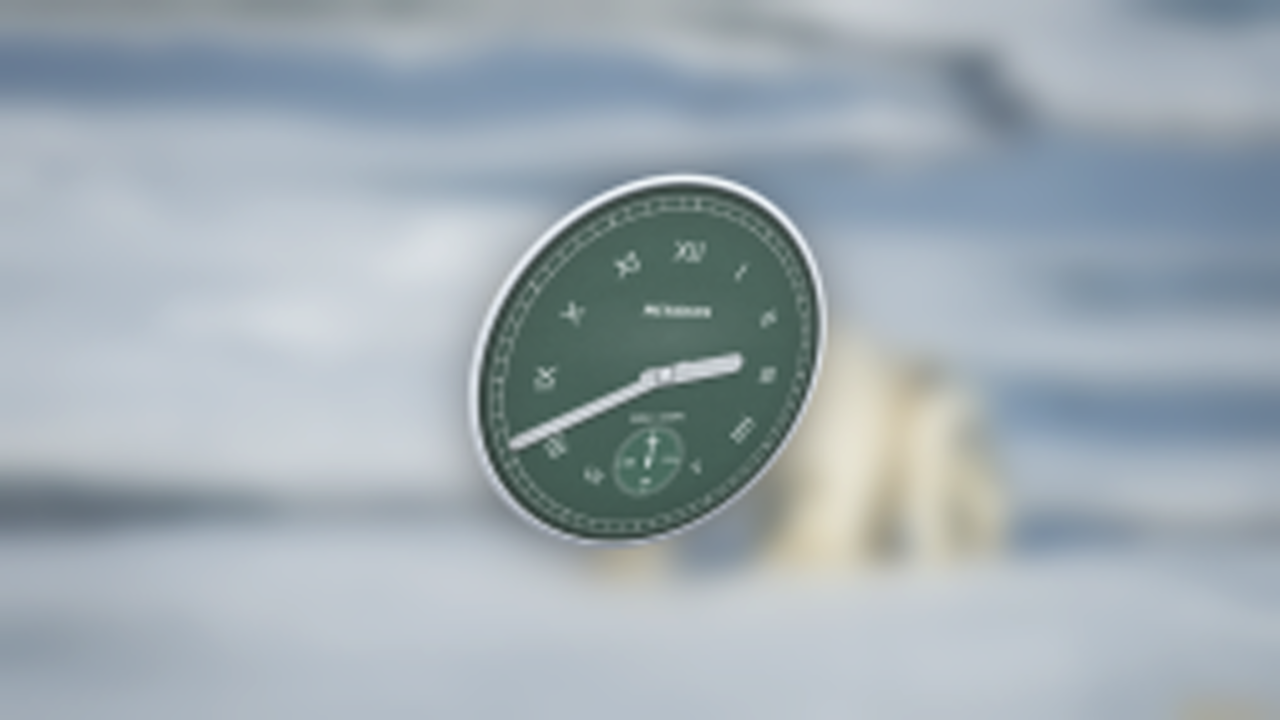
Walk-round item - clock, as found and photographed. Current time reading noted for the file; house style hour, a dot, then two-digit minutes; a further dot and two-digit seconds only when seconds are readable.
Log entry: 2.41
